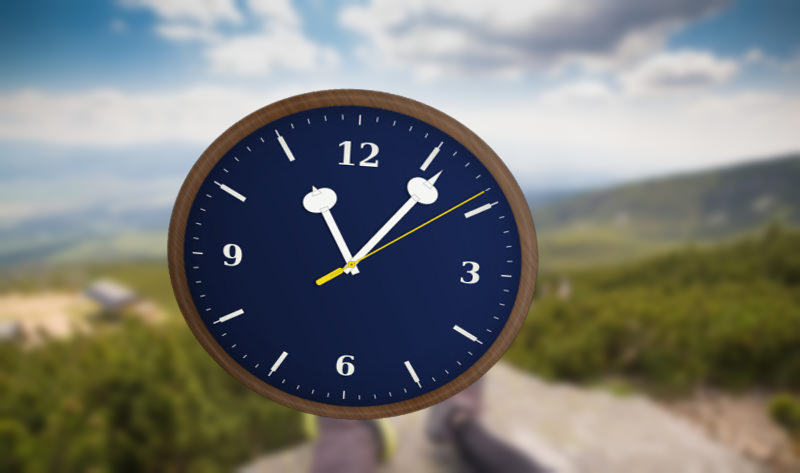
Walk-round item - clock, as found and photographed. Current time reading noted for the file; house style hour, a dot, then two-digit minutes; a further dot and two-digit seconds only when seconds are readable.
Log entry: 11.06.09
